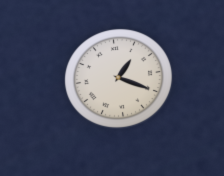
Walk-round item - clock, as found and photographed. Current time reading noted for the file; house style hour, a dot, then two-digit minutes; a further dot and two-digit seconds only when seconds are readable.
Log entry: 1.20
